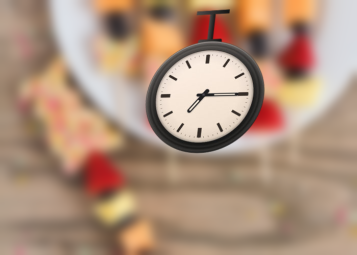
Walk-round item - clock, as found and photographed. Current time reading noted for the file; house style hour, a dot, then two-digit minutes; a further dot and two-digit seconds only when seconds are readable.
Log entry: 7.15
